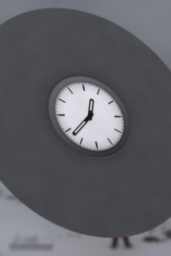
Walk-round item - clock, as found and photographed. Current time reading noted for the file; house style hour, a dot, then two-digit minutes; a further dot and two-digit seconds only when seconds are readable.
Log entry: 12.38
